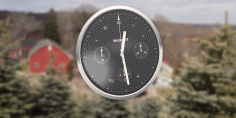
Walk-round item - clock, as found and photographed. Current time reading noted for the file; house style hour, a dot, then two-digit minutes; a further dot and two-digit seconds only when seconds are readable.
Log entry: 12.29
